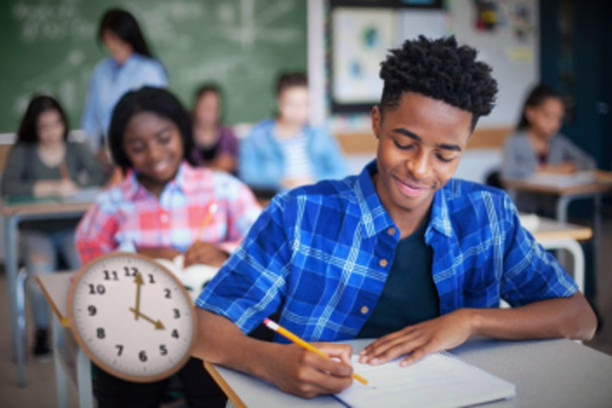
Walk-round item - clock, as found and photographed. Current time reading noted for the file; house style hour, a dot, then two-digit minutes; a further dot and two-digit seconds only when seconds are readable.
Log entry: 4.02
